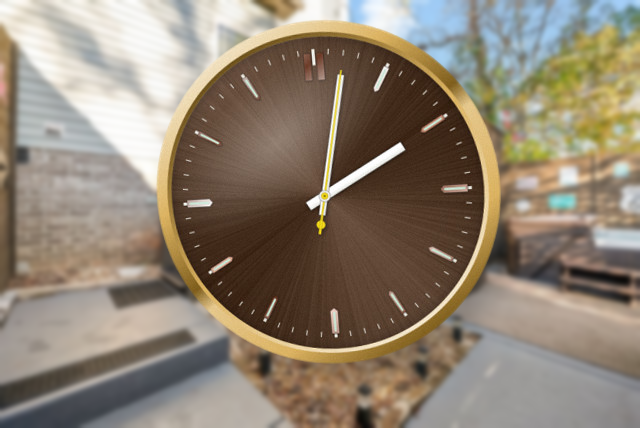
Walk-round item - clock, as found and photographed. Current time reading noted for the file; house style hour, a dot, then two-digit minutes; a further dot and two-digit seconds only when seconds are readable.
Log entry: 2.02.02
